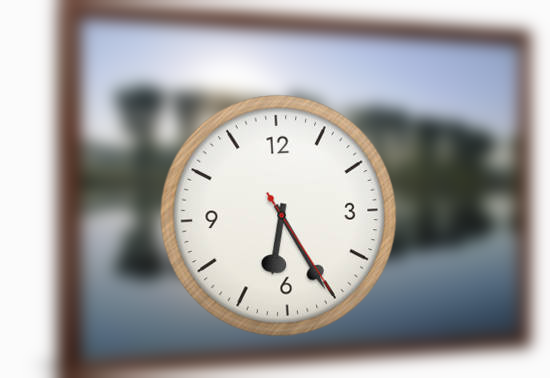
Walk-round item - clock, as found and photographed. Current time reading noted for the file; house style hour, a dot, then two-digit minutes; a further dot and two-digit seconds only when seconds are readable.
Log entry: 6.25.25
